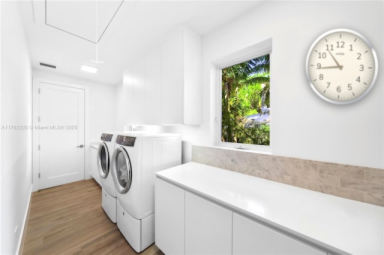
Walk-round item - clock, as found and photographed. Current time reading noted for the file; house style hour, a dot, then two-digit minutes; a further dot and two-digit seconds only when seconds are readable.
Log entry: 10.44
